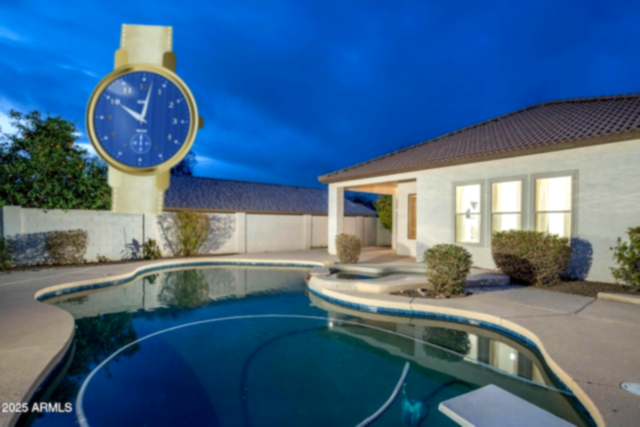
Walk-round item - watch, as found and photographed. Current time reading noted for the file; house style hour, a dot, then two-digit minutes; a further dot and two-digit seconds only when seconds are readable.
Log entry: 10.02
